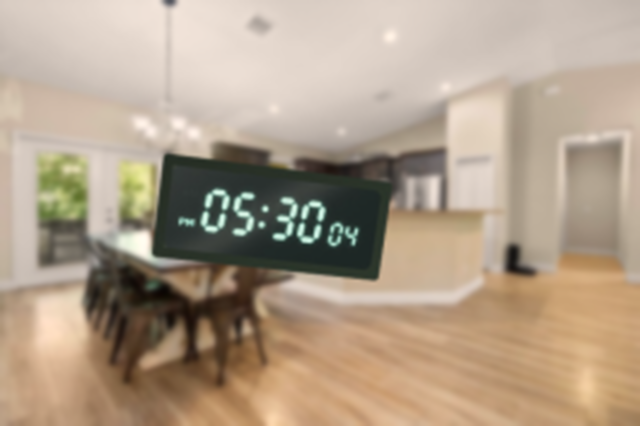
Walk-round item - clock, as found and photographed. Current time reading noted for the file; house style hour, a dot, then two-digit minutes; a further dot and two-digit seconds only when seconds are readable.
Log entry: 5.30.04
